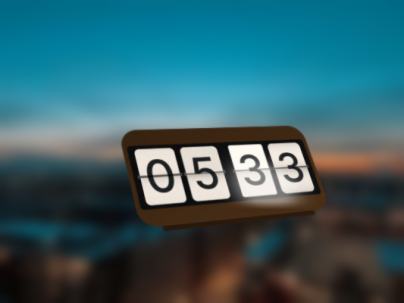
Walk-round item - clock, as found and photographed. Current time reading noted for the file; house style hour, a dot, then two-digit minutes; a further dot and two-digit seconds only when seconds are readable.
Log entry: 5.33
